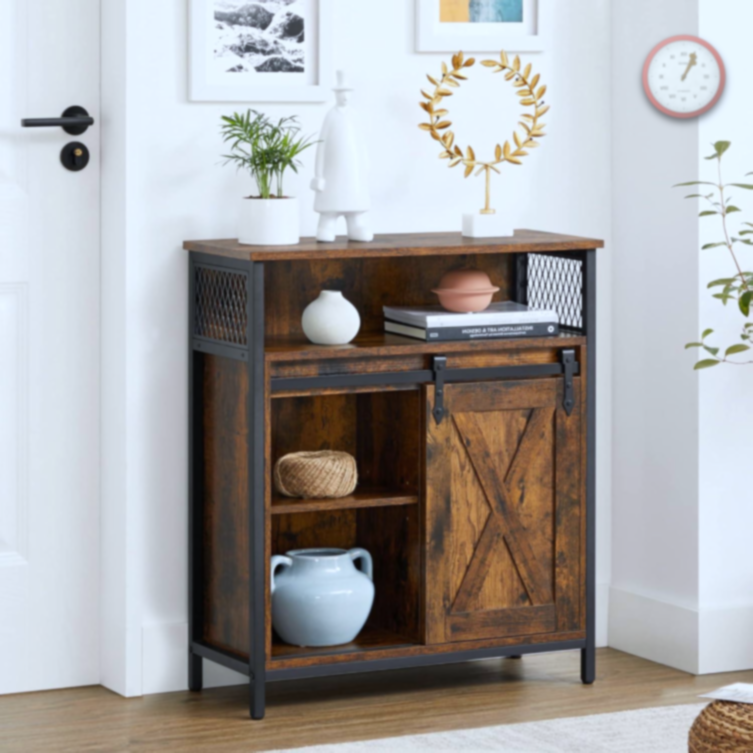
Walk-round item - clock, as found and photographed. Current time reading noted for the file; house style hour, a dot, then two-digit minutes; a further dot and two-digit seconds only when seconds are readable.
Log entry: 1.04
